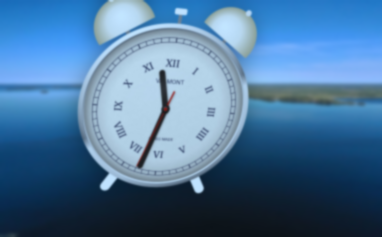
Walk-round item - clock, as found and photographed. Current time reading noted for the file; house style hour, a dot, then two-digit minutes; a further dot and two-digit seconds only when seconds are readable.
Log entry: 11.32.33
